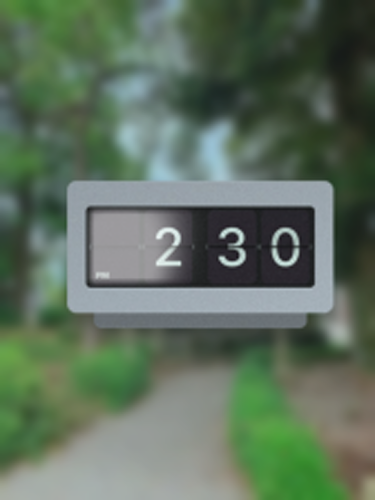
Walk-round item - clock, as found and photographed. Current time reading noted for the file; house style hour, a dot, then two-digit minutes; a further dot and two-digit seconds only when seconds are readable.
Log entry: 2.30
